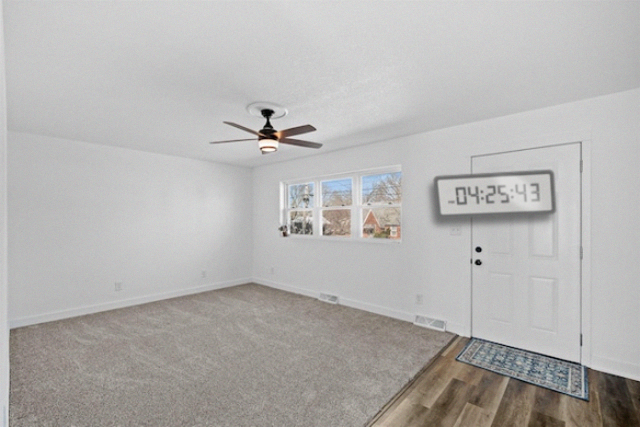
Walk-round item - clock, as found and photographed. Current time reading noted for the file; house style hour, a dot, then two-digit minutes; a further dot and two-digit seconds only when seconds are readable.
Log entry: 4.25.43
